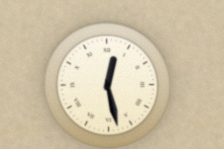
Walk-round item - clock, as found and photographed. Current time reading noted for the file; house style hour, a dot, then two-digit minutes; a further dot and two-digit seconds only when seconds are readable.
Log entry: 12.28
